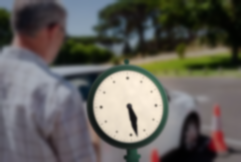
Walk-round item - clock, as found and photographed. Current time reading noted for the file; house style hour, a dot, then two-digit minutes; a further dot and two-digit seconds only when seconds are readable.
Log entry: 5.28
